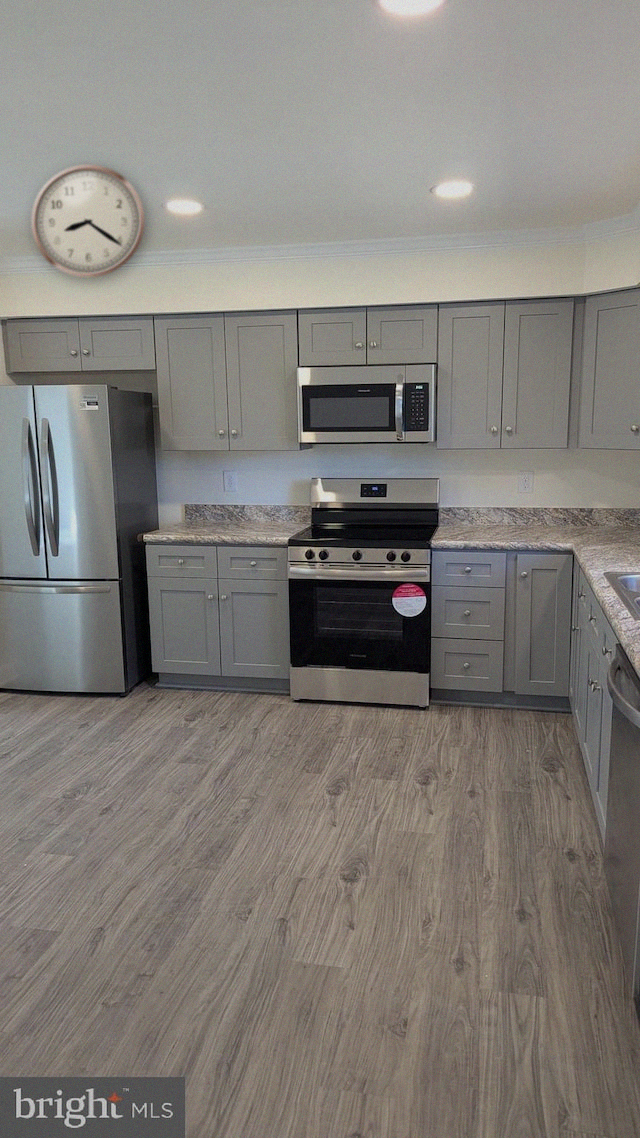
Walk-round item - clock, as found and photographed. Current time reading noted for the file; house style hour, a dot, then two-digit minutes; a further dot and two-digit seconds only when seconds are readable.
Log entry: 8.21
